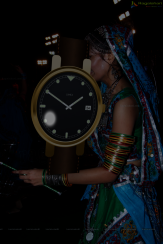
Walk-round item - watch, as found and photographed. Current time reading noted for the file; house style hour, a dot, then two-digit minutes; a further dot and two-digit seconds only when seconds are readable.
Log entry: 1.50
